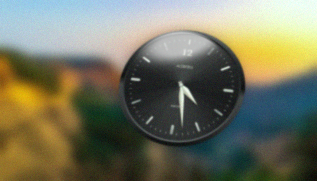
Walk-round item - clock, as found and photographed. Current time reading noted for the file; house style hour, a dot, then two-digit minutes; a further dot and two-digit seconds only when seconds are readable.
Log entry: 4.28
